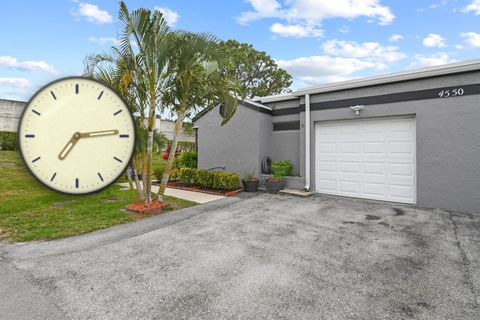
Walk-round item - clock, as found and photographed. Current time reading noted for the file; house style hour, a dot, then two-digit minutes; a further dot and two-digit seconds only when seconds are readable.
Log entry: 7.14
